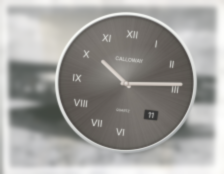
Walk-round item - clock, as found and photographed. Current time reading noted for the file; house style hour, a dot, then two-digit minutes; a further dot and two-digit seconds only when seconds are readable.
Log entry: 10.14
